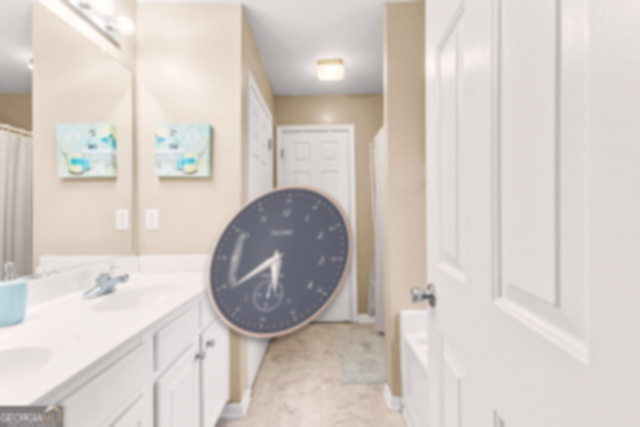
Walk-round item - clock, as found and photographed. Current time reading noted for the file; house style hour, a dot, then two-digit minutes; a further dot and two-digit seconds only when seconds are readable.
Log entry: 5.39
